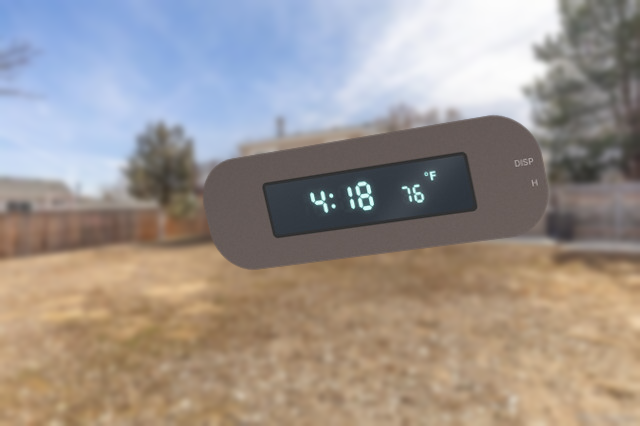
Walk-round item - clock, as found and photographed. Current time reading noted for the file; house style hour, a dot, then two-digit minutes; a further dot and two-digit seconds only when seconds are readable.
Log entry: 4.18
